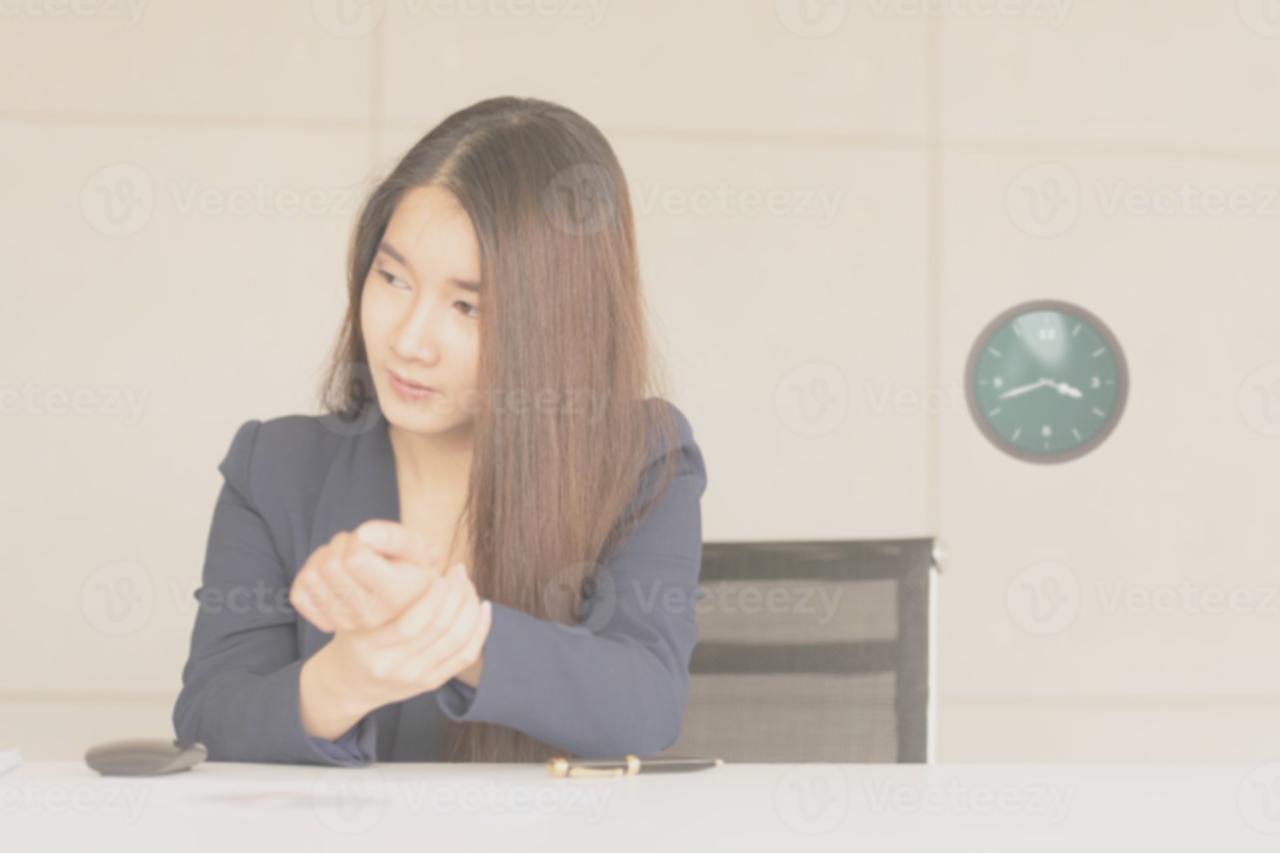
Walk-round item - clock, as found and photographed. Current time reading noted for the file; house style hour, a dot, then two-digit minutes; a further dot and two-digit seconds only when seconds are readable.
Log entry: 3.42
